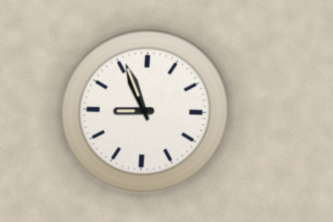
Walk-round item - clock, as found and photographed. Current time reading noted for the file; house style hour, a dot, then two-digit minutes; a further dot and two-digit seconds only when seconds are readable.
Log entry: 8.56
